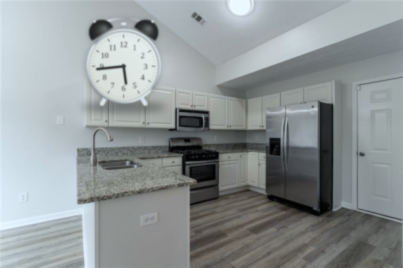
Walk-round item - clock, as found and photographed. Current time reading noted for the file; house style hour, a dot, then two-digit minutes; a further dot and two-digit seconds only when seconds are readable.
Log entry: 5.44
